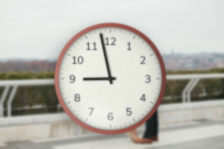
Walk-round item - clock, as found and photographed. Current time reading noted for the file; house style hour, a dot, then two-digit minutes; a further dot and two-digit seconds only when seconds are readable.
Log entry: 8.58
